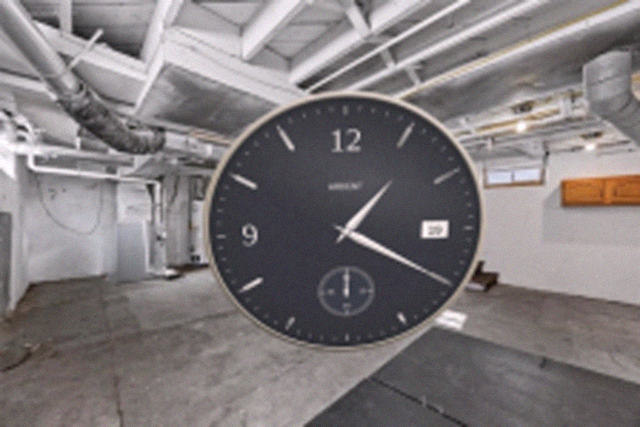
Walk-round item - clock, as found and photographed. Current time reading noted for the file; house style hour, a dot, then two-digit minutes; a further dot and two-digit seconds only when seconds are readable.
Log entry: 1.20
